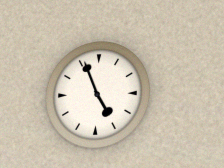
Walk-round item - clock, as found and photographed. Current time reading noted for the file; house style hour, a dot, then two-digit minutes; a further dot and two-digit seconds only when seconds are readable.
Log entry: 4.56
